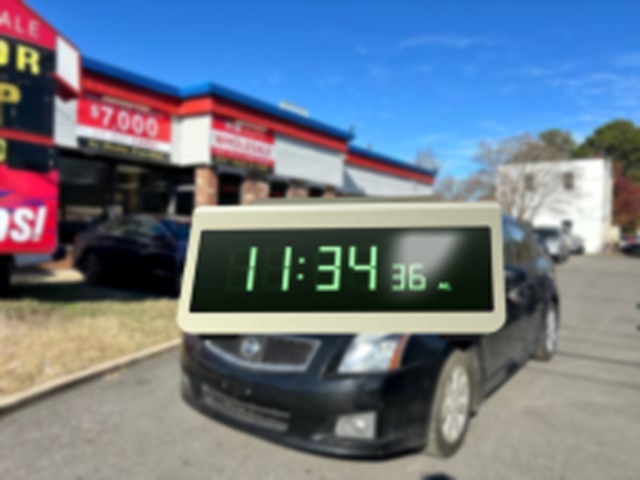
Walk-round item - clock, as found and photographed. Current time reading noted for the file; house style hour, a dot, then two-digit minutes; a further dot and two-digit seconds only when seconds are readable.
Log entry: 11.34.36
